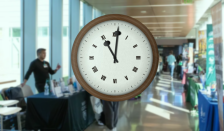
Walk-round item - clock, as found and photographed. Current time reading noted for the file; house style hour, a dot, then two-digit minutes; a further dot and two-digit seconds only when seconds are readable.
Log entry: 11.01
